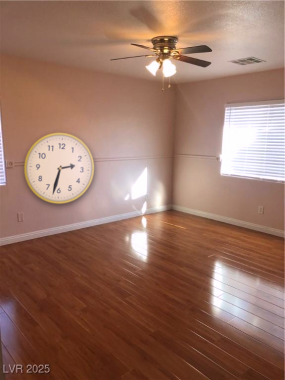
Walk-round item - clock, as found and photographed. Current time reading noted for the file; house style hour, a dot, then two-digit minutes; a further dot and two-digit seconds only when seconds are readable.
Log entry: 2.32
